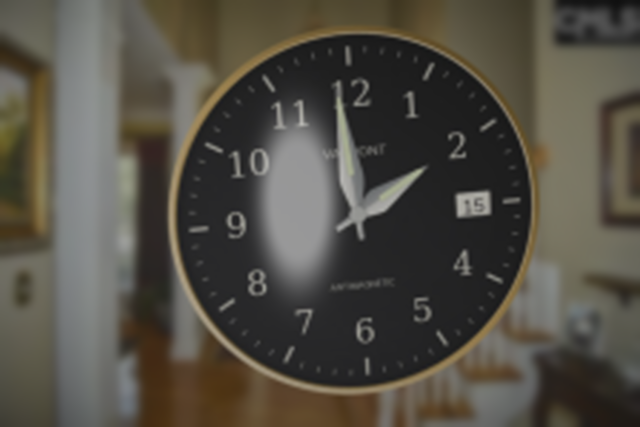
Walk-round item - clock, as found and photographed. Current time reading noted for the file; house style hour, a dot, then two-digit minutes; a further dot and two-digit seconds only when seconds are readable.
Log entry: 1.59
